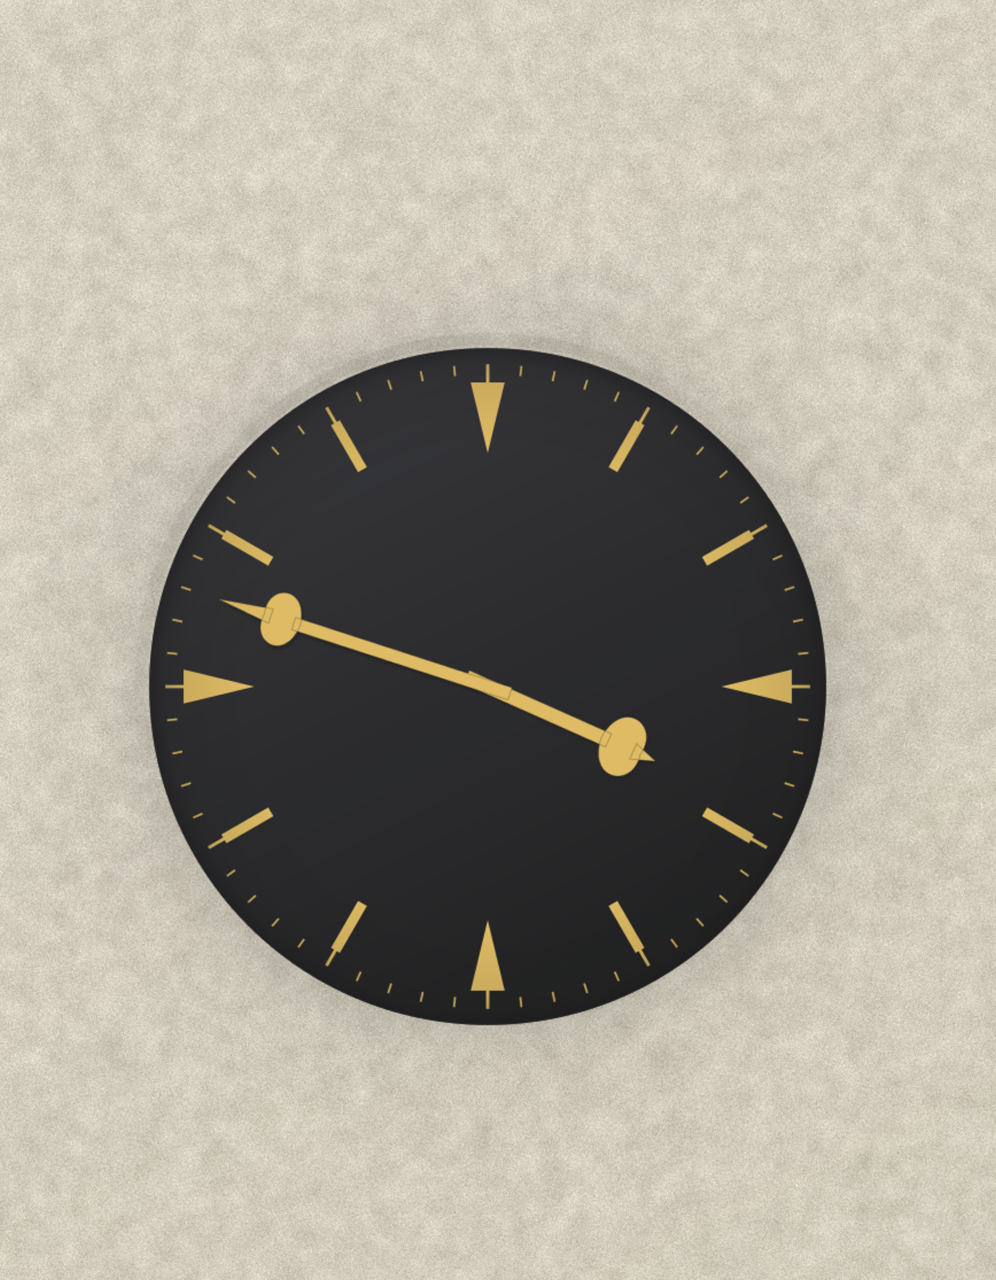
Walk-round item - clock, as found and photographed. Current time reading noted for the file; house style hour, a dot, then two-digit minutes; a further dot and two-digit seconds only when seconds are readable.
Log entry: 3.48
